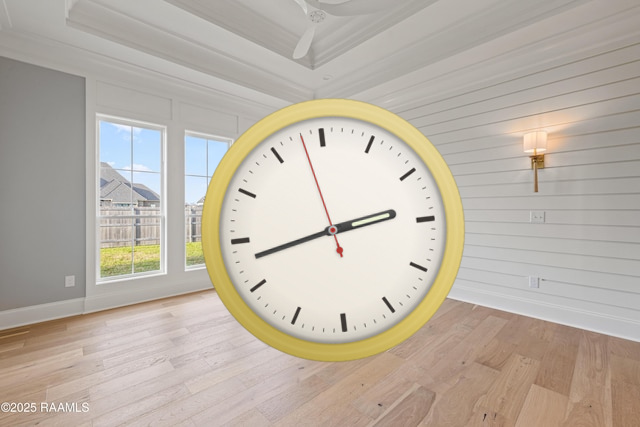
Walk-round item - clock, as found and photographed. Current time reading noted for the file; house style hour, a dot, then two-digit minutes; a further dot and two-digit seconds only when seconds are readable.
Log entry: 2.42.58
